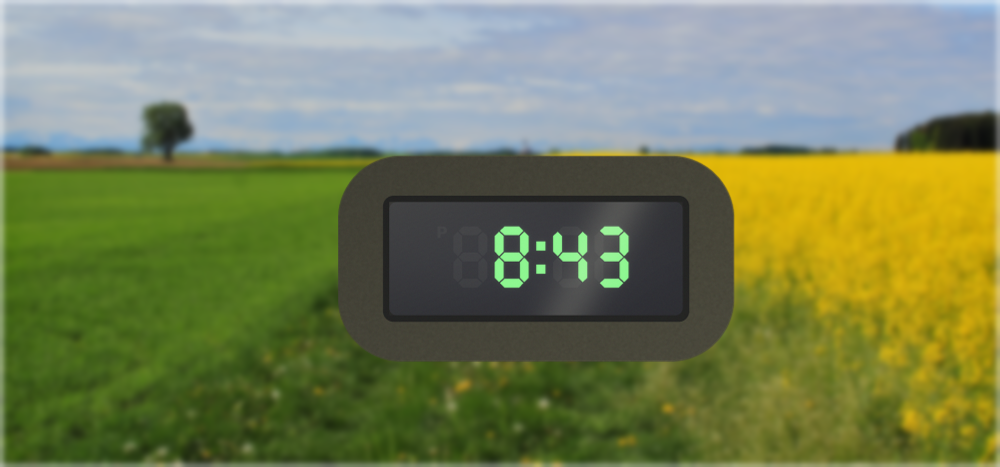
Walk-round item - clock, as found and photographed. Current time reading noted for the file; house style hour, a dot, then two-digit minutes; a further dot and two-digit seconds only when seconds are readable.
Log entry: 8.43
